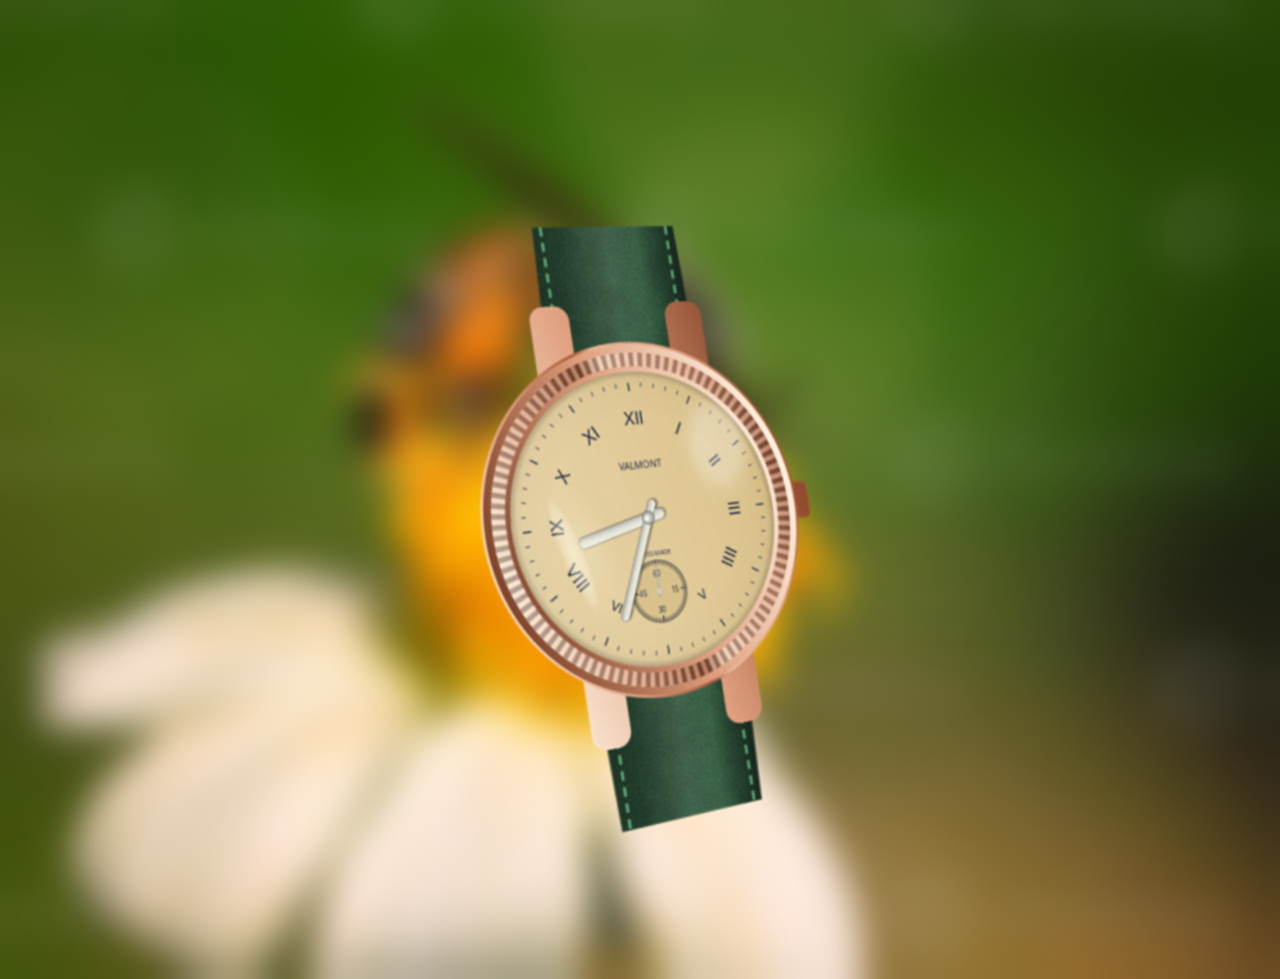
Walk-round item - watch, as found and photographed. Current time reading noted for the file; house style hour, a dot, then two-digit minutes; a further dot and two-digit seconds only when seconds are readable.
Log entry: 8.34
